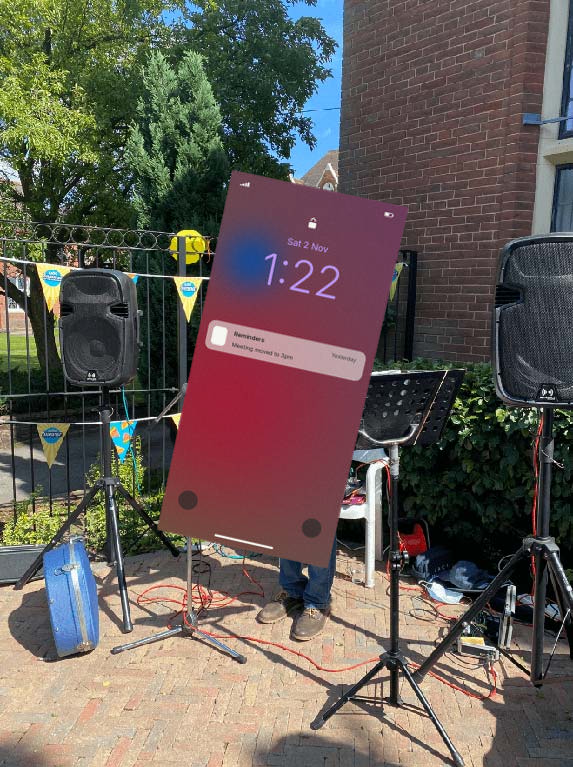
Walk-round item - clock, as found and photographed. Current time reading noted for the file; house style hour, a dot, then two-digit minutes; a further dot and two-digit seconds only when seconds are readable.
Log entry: 1.22
